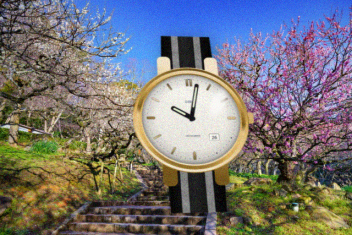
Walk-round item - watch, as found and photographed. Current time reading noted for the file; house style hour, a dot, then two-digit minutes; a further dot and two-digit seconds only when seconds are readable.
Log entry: 10.02
